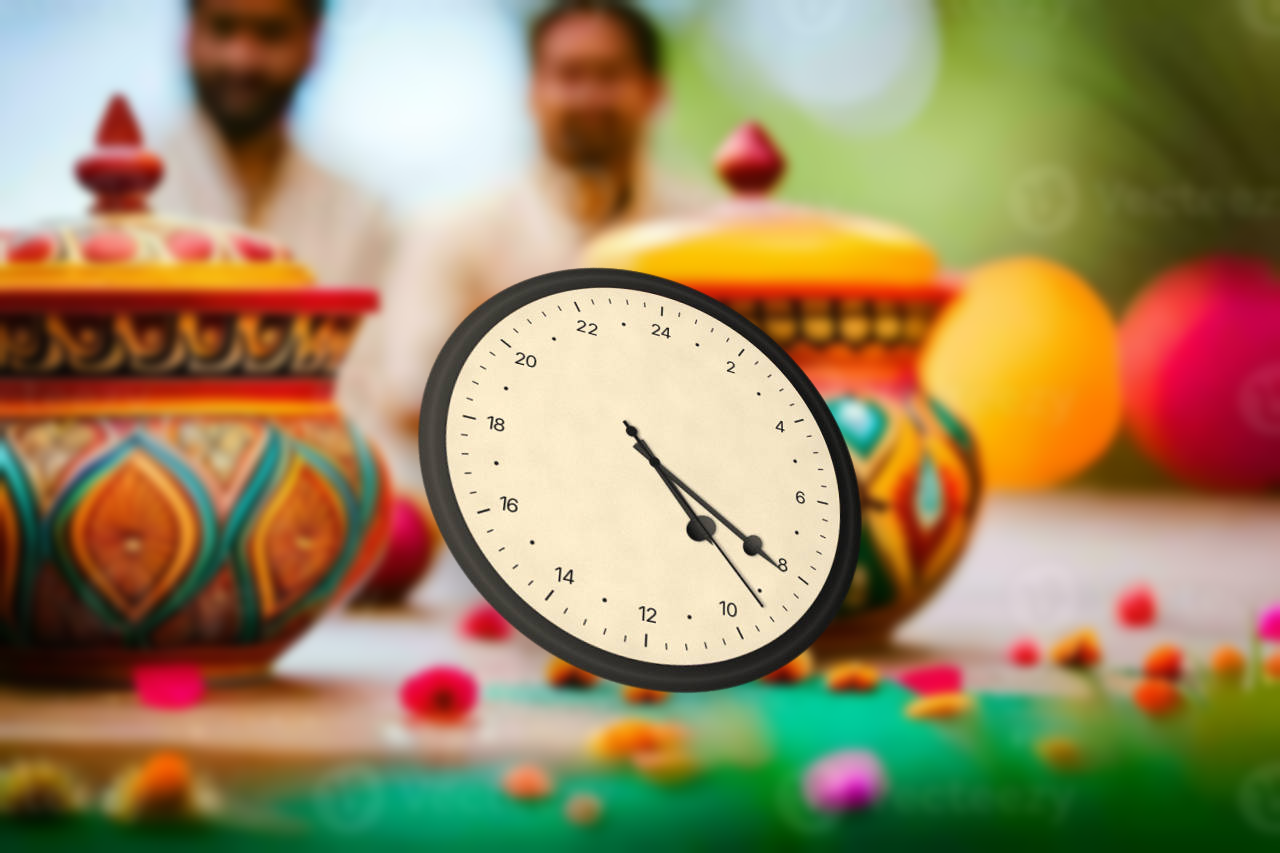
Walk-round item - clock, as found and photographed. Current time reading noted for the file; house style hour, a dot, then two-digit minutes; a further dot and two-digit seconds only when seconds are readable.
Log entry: 9.20.23
